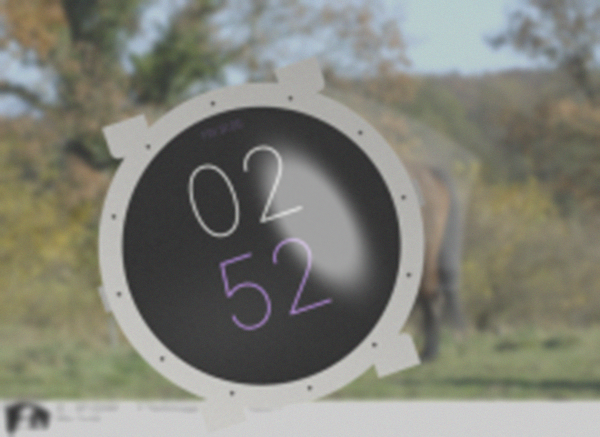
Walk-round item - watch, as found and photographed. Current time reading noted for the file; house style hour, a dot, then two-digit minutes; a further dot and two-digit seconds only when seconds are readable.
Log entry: 2.52
